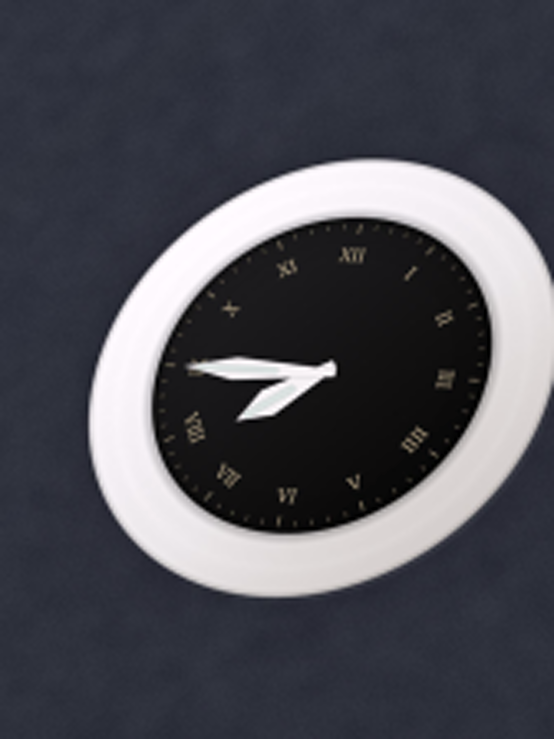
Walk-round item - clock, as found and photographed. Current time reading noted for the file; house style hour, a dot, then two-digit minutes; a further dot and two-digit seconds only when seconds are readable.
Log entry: 7.45
